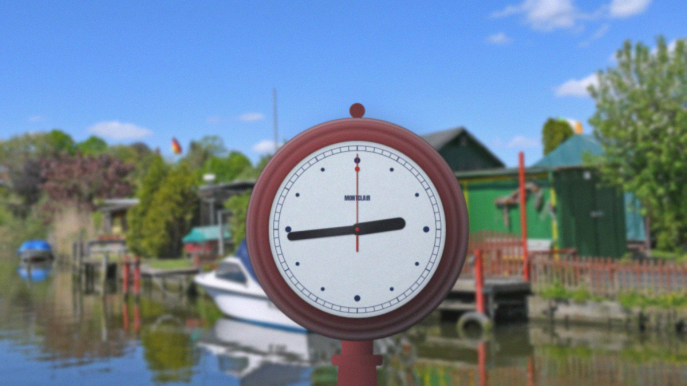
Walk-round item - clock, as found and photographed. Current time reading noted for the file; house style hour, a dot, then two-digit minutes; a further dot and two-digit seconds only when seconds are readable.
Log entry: 2.44.00
